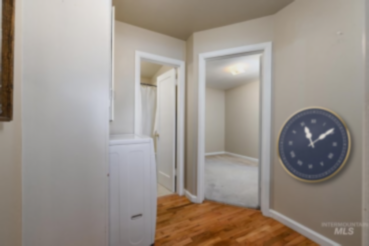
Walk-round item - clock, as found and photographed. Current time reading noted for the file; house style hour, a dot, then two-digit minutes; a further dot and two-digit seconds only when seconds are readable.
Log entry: 11.09
